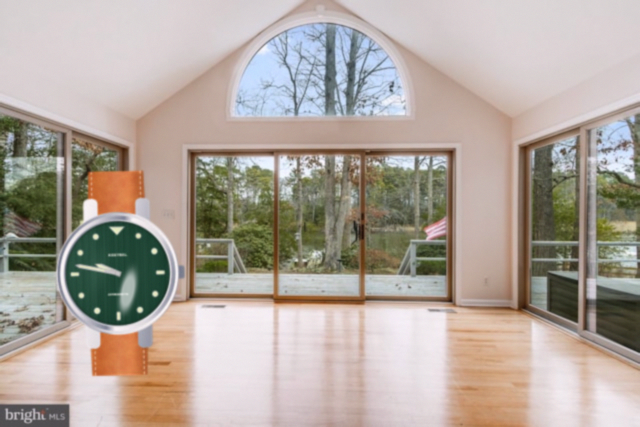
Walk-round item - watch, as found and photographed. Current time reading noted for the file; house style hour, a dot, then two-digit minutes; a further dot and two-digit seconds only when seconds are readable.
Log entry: 9.47
